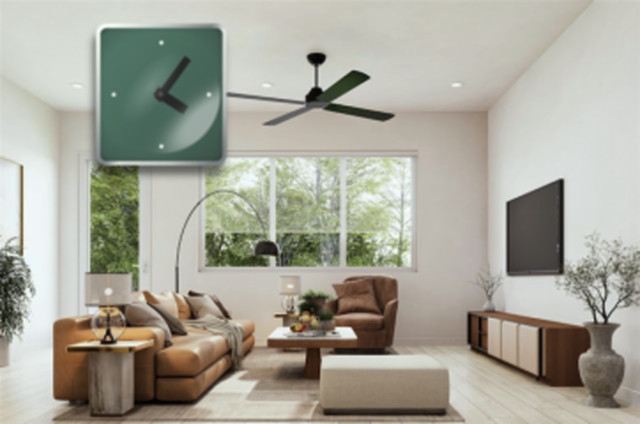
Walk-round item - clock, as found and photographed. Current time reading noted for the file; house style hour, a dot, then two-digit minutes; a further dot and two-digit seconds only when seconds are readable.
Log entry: 4.06
